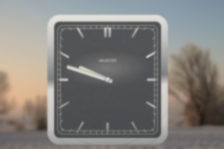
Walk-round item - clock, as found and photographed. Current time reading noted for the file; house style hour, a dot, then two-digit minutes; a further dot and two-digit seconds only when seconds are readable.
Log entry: 9.48
